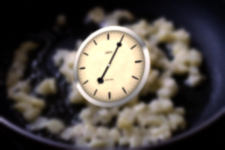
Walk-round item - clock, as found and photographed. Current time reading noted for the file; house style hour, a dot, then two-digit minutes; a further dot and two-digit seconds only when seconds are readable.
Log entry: 7.05
